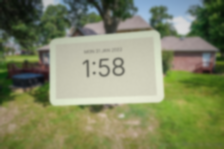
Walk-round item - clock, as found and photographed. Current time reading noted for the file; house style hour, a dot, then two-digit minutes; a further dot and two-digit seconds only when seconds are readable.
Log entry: 1.58
